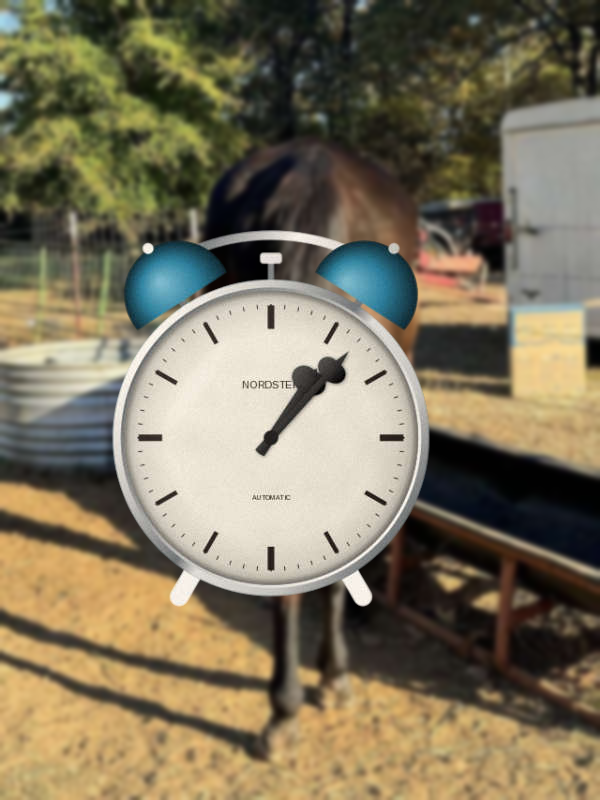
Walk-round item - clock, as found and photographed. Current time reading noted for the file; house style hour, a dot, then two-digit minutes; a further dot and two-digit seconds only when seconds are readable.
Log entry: 1.07
